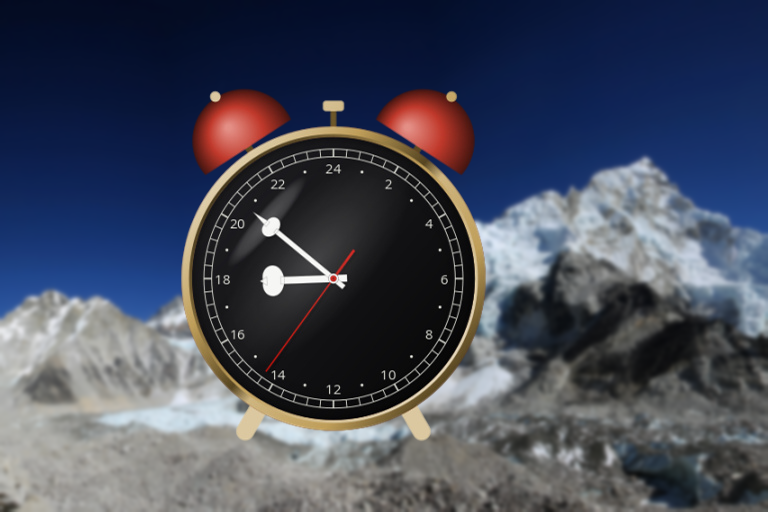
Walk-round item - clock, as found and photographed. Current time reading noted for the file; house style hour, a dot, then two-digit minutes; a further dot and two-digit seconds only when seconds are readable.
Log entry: 17.51.36
